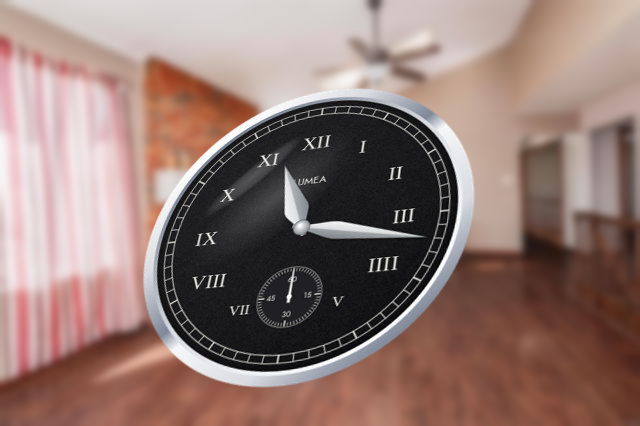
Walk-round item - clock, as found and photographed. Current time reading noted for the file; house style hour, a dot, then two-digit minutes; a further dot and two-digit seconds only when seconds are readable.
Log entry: 11.17
